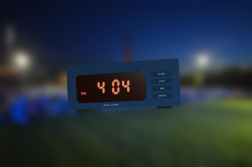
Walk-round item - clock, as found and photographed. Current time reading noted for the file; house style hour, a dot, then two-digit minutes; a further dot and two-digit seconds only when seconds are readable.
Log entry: 4.04
